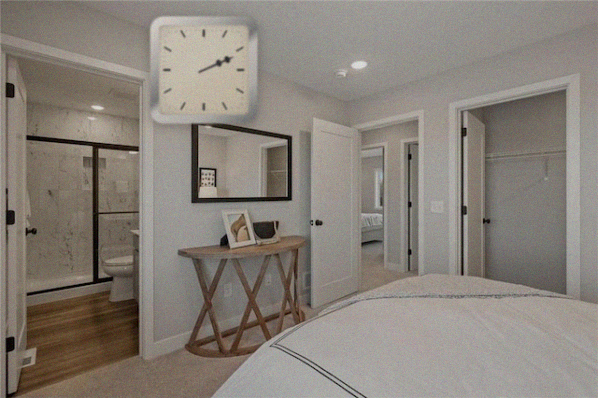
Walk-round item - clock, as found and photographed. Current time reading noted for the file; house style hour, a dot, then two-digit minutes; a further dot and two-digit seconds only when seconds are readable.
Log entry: 2.11
